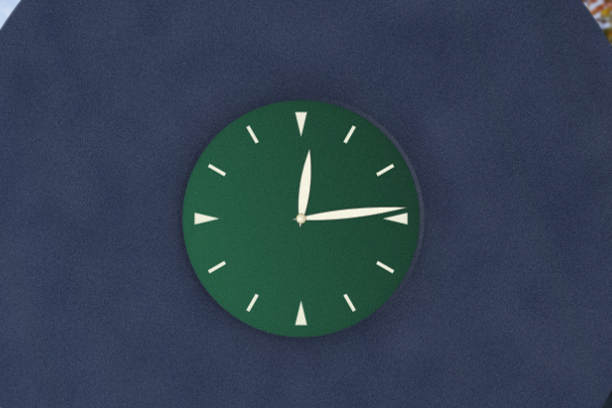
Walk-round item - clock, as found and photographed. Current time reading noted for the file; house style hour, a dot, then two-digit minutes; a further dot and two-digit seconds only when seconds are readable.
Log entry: 12.14
